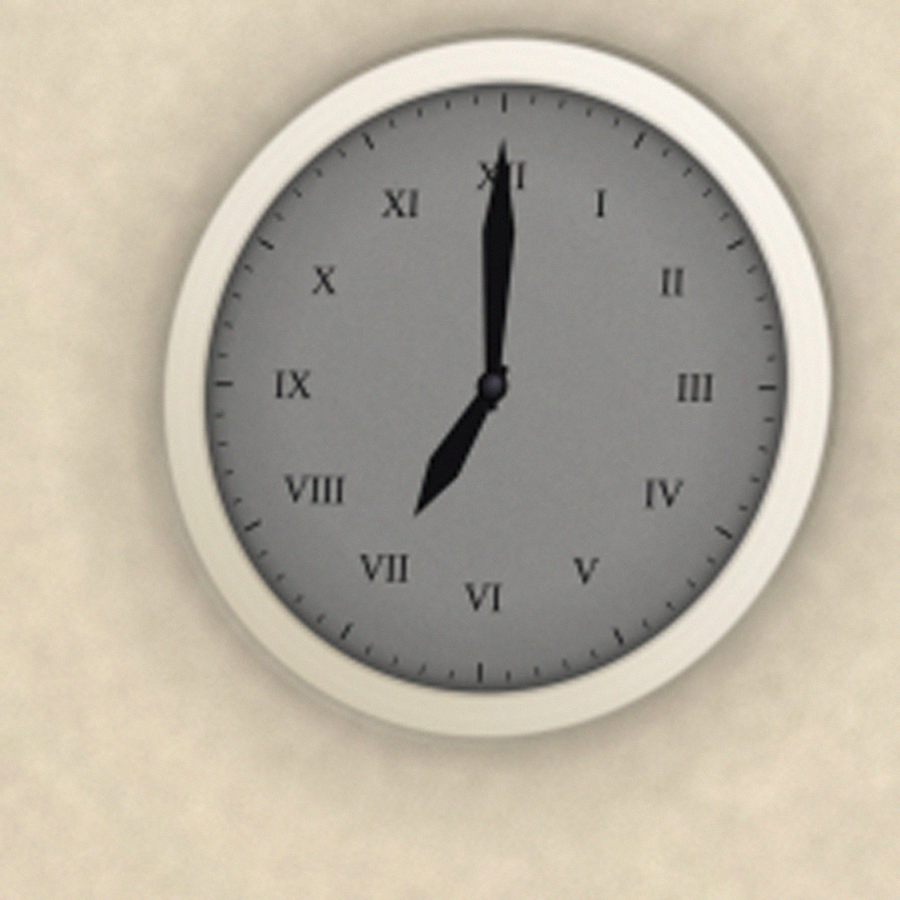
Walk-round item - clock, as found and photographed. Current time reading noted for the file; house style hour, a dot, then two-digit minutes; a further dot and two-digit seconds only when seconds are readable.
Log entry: 7.00
